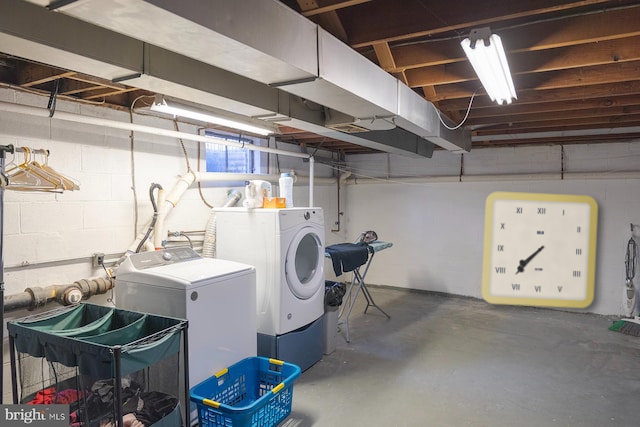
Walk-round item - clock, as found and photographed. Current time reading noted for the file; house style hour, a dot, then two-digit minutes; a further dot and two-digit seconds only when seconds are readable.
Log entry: 7.37
